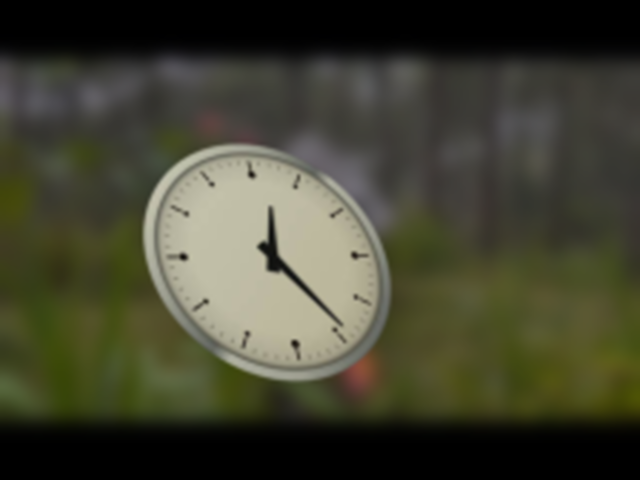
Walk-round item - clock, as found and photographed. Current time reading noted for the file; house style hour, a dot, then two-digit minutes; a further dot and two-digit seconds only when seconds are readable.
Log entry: 12.24
